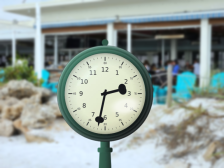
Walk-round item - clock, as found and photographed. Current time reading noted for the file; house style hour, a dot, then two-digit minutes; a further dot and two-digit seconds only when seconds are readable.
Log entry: 2.32
